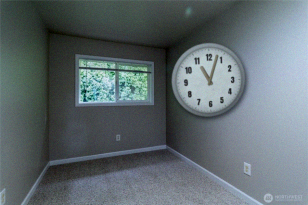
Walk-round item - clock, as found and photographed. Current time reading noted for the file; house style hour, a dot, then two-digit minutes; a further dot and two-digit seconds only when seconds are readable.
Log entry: 11.03
